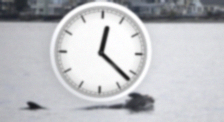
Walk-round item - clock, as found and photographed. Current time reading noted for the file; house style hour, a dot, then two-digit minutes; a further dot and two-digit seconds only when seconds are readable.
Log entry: 12.22
